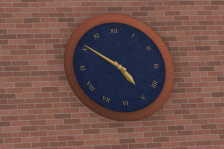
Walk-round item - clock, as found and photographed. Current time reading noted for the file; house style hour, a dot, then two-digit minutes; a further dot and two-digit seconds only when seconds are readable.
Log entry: 4.51
